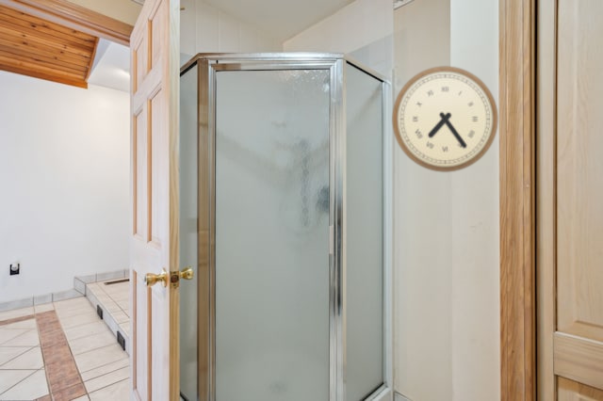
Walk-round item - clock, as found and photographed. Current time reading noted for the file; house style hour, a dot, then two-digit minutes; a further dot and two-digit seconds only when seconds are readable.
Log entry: 7.24
